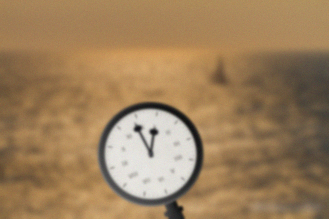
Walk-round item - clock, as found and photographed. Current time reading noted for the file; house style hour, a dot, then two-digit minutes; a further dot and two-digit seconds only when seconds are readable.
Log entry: 12.59
